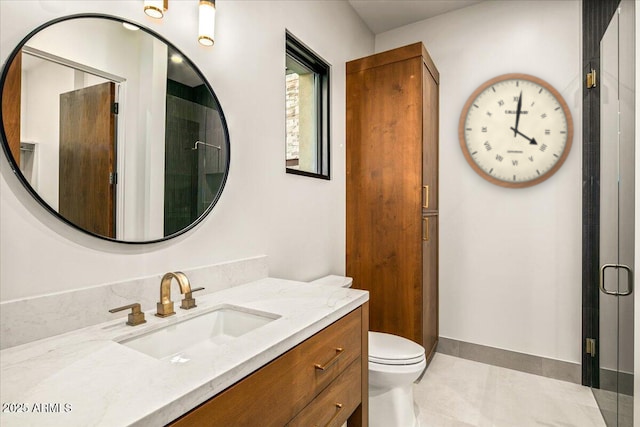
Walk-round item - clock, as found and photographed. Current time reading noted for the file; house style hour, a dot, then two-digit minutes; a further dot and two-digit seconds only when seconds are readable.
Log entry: 4.01
